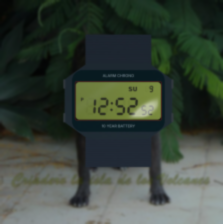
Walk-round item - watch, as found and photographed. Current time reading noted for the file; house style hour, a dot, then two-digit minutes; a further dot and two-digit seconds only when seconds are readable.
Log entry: 12.52.52
